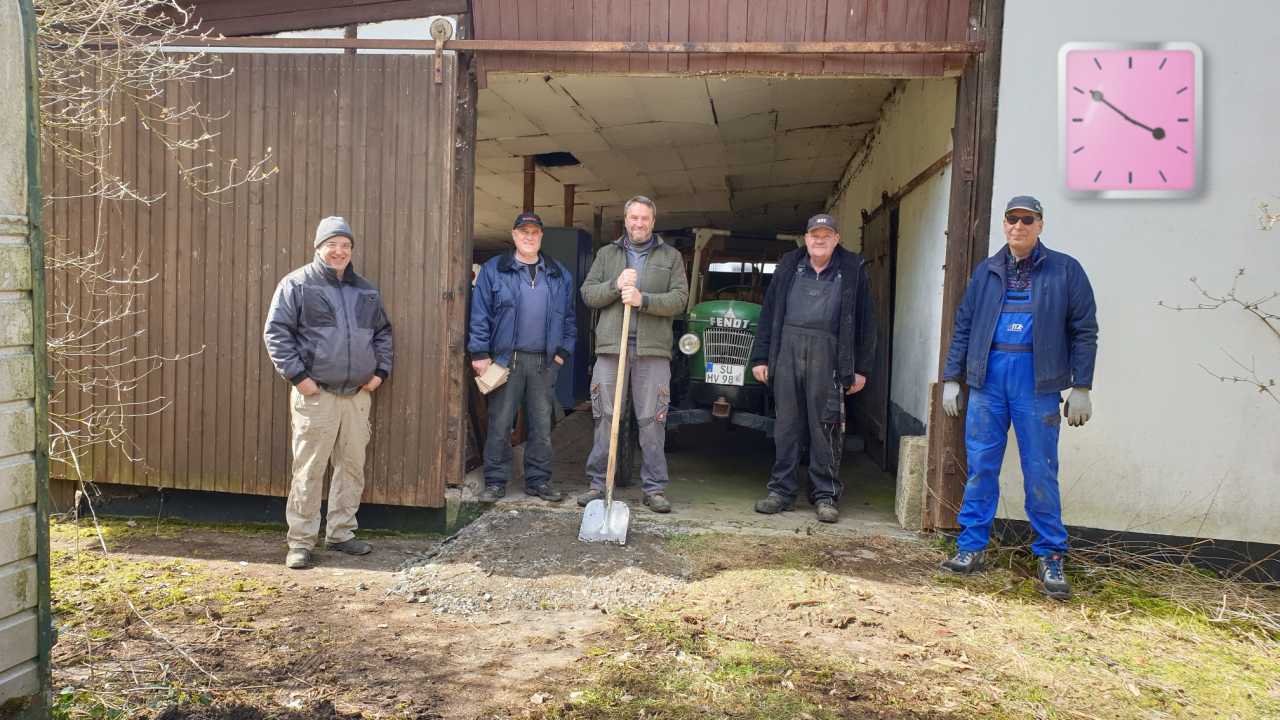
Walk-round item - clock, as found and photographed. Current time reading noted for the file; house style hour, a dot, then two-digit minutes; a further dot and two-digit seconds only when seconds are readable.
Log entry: 3.51
